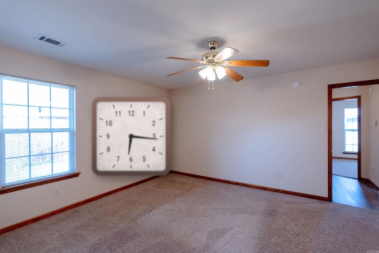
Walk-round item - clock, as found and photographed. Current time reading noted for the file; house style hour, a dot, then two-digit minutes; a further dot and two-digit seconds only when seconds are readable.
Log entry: 6.16
